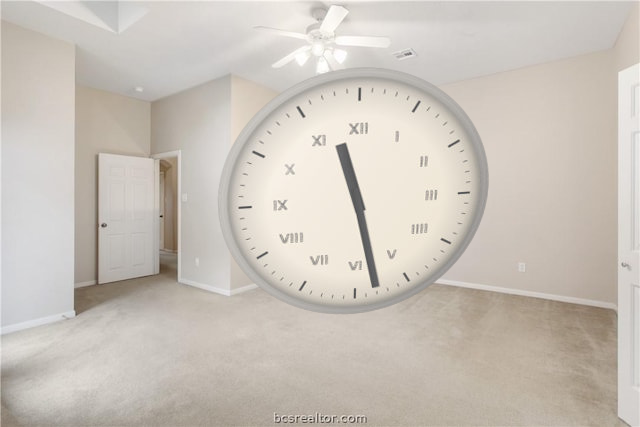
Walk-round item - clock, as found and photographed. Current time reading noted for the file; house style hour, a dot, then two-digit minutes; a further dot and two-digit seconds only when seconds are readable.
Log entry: 11.28
